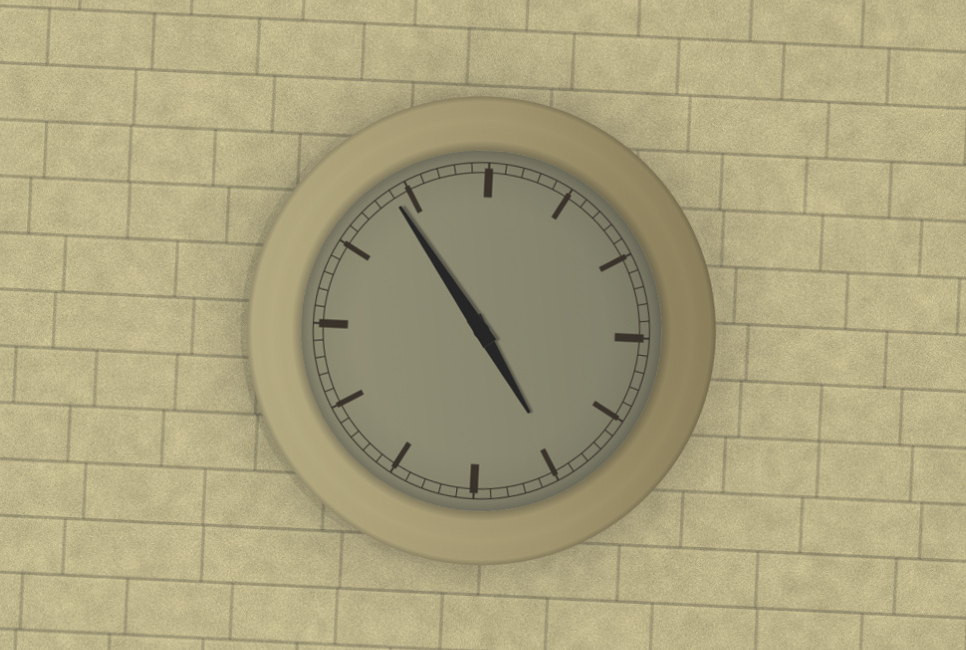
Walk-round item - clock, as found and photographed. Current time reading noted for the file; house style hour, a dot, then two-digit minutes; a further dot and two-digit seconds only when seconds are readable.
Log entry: 4.54
